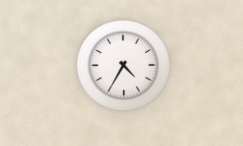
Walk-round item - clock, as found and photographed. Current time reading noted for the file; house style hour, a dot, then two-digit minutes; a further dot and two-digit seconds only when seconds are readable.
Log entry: 4.35
